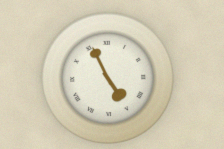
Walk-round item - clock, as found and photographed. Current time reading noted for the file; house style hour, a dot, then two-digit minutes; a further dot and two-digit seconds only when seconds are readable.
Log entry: 4.56
